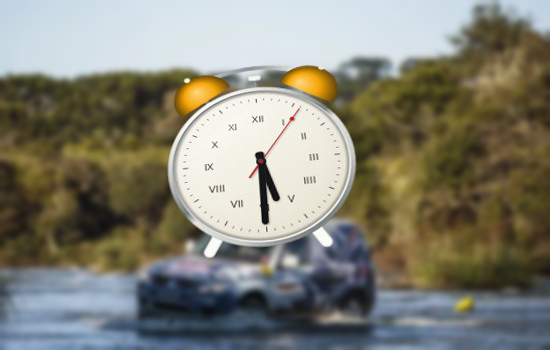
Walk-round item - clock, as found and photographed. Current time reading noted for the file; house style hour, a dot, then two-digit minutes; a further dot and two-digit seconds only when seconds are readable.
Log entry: 5.30.06
